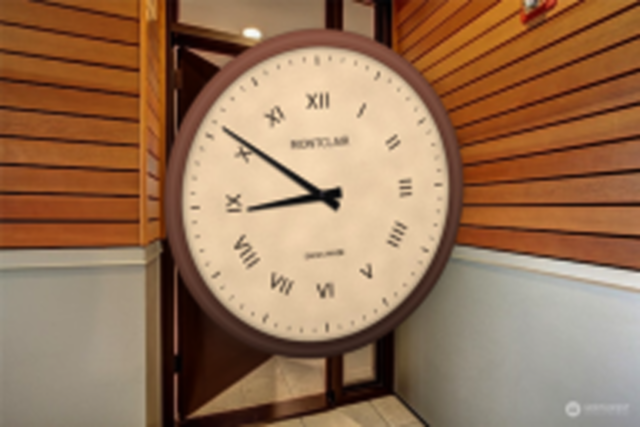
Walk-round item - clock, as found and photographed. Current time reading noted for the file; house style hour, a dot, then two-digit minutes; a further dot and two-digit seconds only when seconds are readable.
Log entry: 8.51
